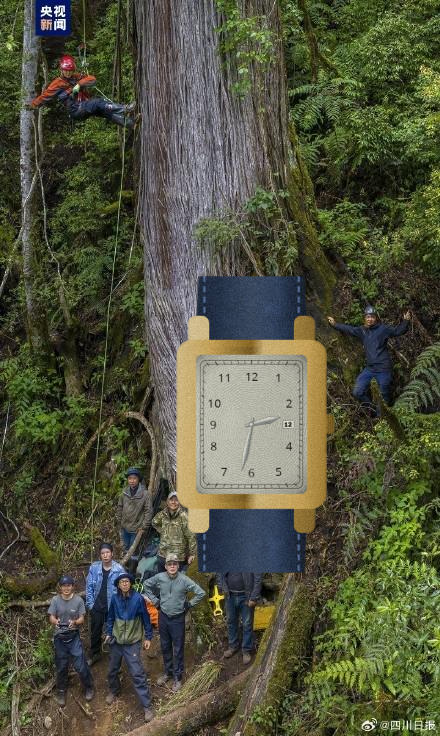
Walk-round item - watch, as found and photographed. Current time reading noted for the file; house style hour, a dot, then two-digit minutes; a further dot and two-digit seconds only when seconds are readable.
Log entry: 2.32
